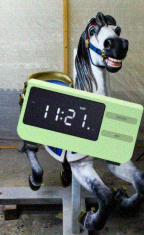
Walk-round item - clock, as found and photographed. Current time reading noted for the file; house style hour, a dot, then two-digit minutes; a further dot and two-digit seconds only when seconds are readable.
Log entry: 11.21
